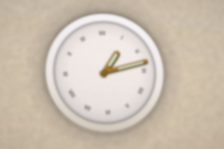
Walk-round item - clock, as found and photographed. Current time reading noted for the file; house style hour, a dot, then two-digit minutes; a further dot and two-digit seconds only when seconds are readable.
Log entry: 1.13
